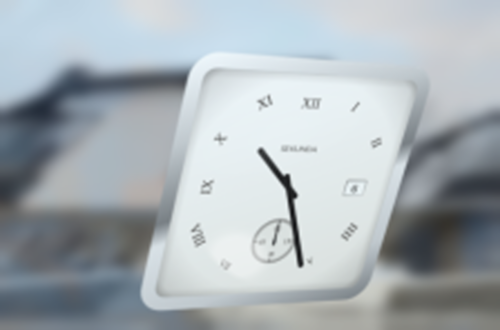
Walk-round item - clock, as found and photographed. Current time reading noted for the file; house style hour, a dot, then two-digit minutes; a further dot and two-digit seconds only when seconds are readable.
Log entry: 10.26
